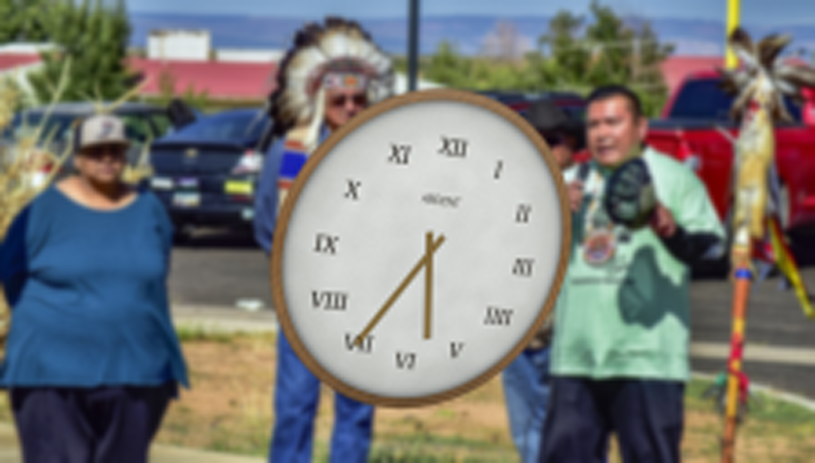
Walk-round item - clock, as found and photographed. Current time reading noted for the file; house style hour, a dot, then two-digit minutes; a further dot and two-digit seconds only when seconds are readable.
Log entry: 5.35
